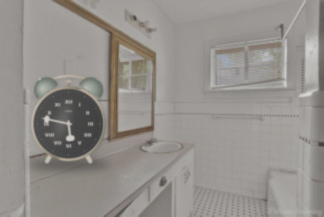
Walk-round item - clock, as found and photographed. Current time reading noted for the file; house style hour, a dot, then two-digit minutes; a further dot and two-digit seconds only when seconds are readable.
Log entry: 5.47
